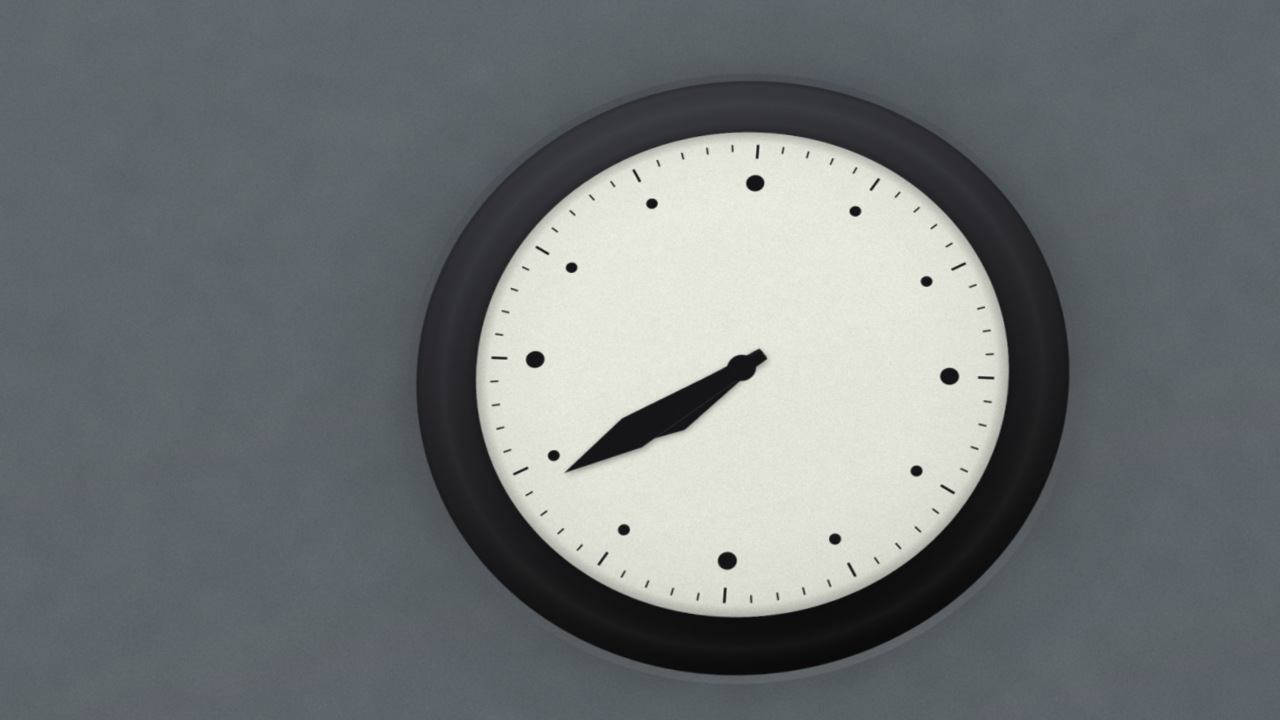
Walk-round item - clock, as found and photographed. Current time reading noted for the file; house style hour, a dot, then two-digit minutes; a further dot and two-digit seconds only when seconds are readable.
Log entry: 7.39
